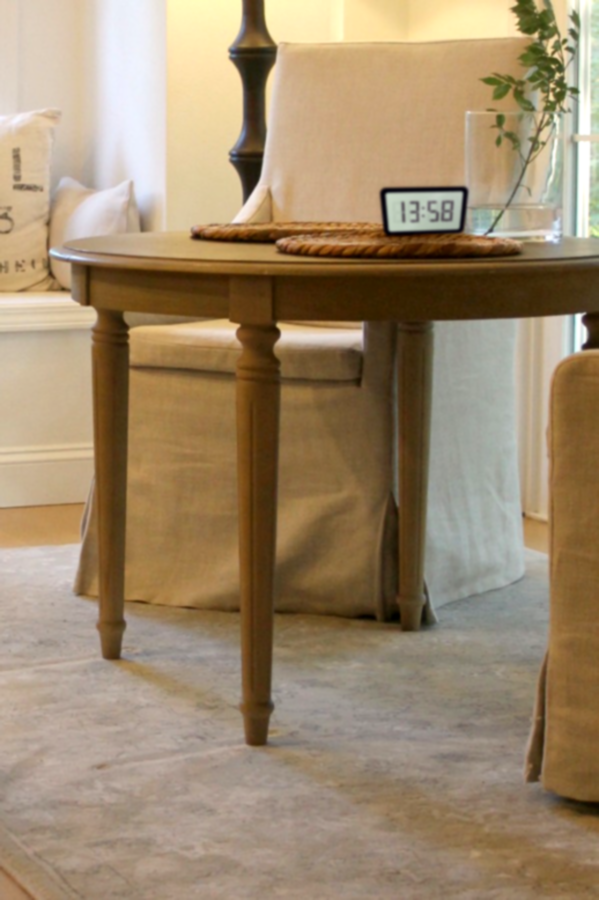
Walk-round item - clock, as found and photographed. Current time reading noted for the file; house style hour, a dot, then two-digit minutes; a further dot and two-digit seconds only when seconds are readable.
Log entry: 13.58
